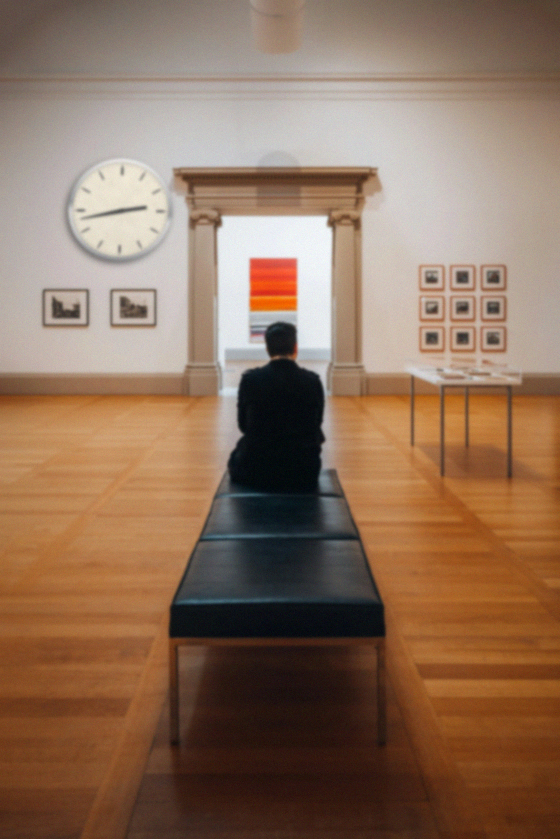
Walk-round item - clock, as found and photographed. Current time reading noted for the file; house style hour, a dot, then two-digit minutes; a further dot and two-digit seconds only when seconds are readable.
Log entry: 2.43
